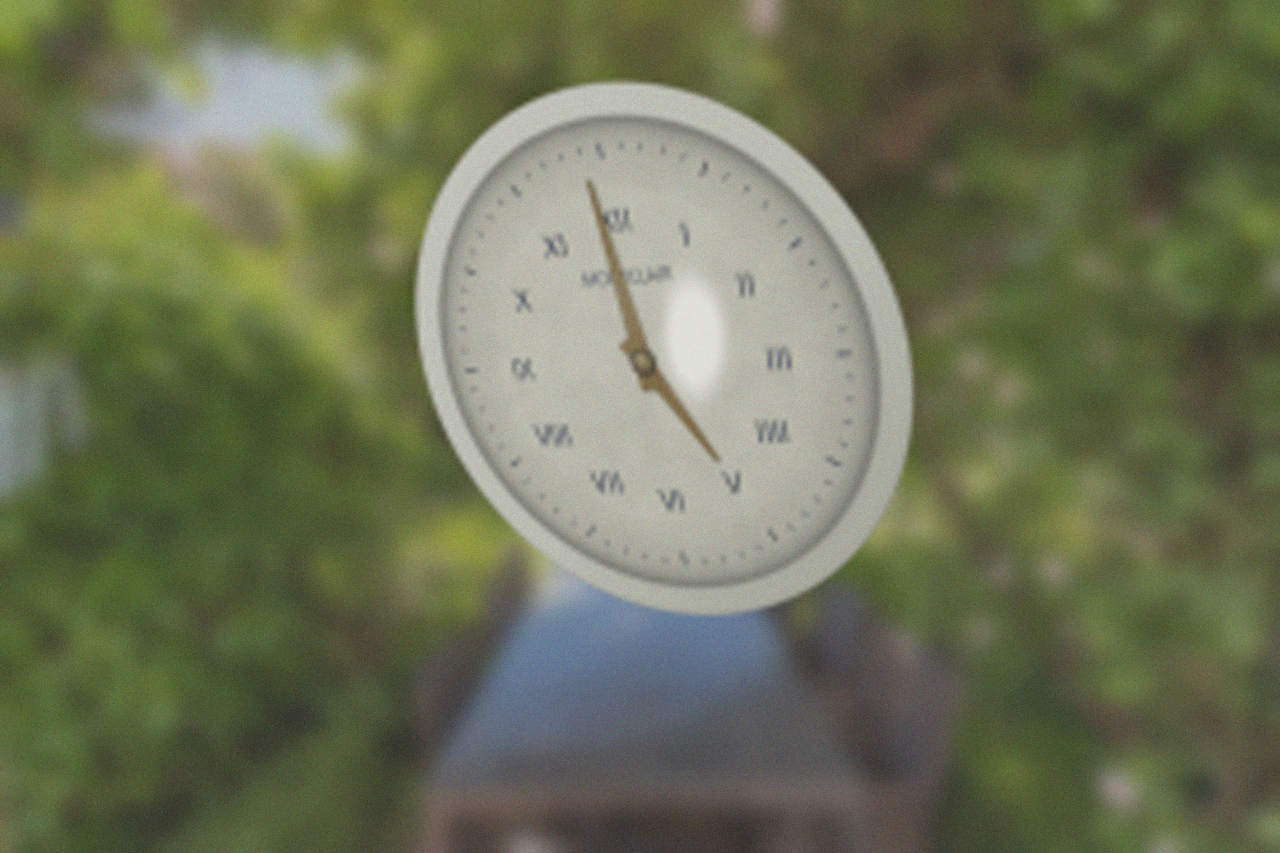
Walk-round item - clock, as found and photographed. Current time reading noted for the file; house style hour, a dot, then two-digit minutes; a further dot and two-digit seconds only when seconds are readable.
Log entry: 4.59
